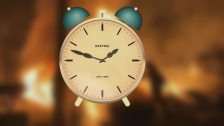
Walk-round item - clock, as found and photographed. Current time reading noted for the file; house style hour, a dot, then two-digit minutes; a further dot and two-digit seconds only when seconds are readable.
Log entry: 1.48
